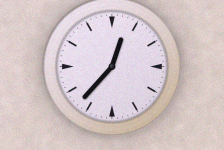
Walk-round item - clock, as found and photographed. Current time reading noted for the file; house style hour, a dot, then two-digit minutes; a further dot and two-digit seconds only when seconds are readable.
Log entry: 12.37
